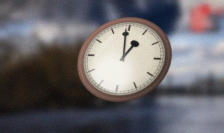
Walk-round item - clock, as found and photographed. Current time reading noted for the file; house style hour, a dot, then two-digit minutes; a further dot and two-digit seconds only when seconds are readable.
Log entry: 12.59
